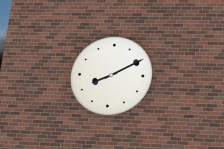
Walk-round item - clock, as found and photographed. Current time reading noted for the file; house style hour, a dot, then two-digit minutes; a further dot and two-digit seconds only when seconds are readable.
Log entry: 8.10
